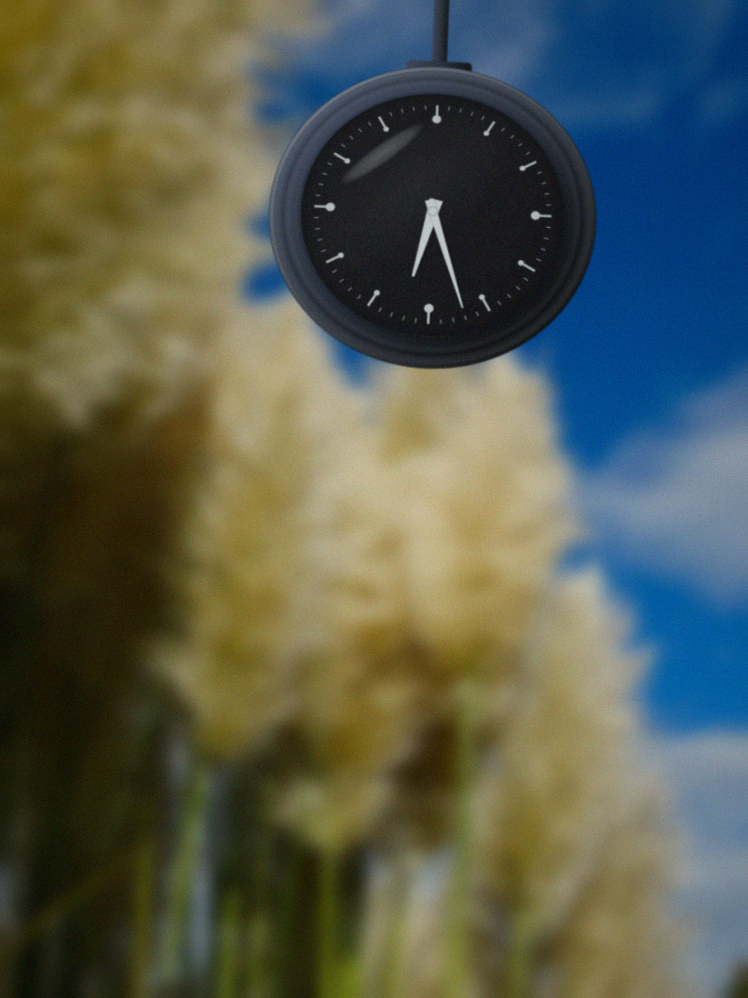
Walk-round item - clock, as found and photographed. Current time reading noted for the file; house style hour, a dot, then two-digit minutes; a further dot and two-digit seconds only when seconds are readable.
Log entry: 6.27
